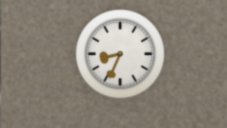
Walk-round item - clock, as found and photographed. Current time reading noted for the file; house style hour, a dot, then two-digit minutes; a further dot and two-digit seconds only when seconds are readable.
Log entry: 8.34
